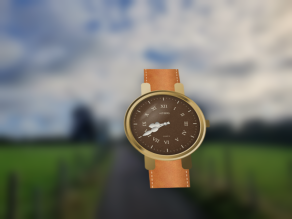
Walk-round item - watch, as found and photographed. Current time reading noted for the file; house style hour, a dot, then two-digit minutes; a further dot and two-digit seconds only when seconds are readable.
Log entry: 8.40
